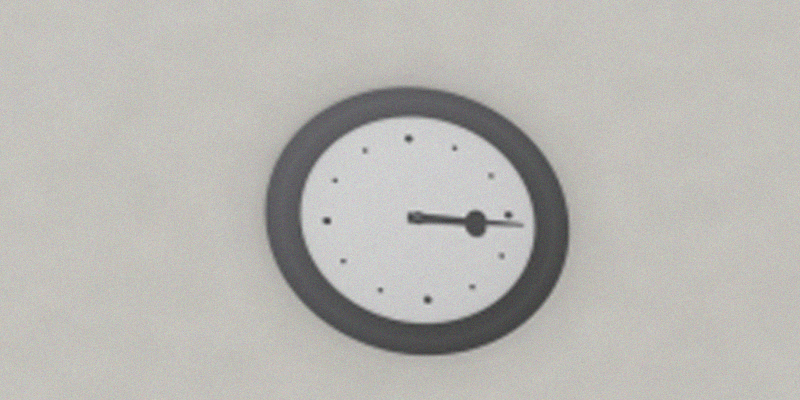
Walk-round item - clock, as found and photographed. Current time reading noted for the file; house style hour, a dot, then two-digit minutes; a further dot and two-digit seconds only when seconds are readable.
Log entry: 3.16
